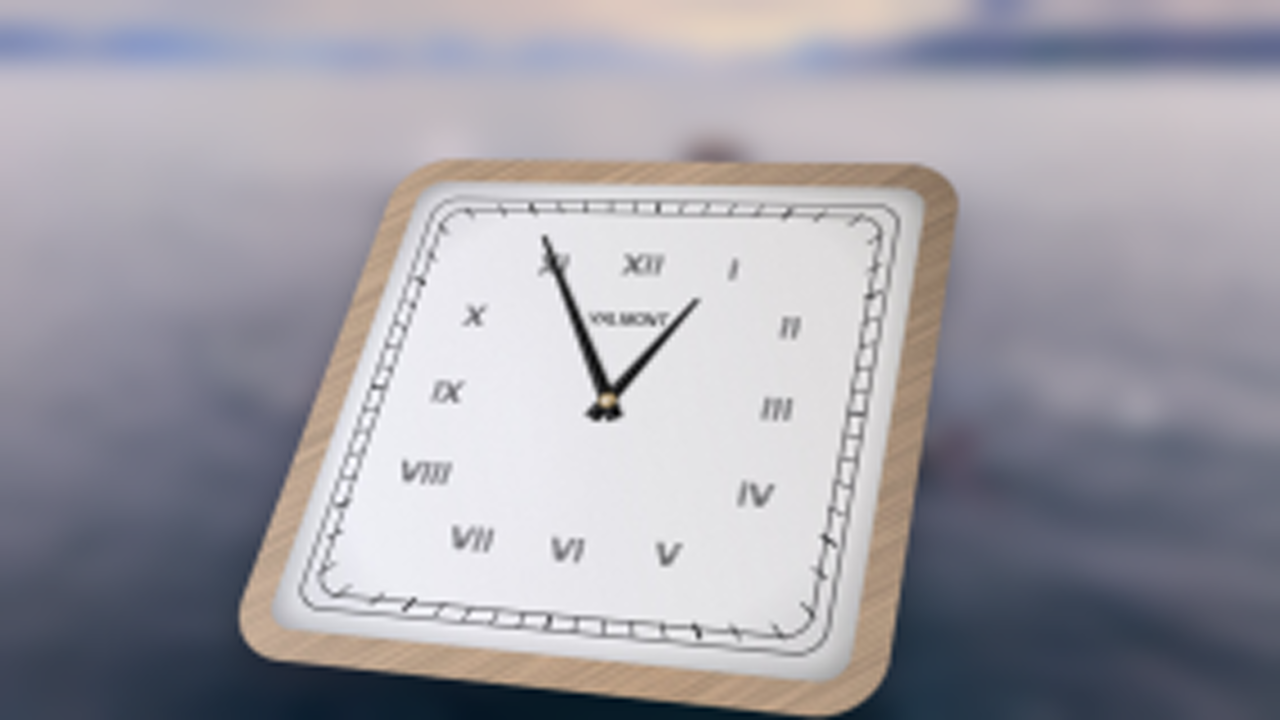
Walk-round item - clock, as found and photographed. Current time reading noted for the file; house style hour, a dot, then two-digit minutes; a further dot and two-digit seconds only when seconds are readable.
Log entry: 12.55
